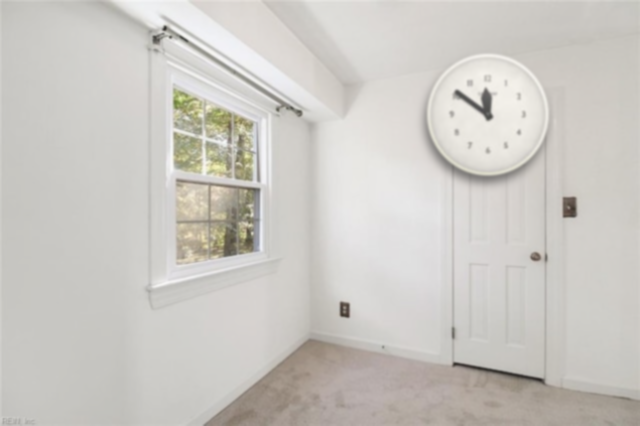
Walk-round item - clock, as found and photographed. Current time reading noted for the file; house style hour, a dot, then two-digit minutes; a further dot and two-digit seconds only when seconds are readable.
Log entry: 11.51
